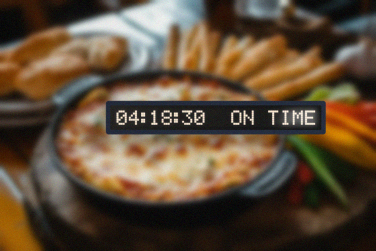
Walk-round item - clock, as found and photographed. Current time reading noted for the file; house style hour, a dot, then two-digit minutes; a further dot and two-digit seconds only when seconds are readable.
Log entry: 4.18.30
